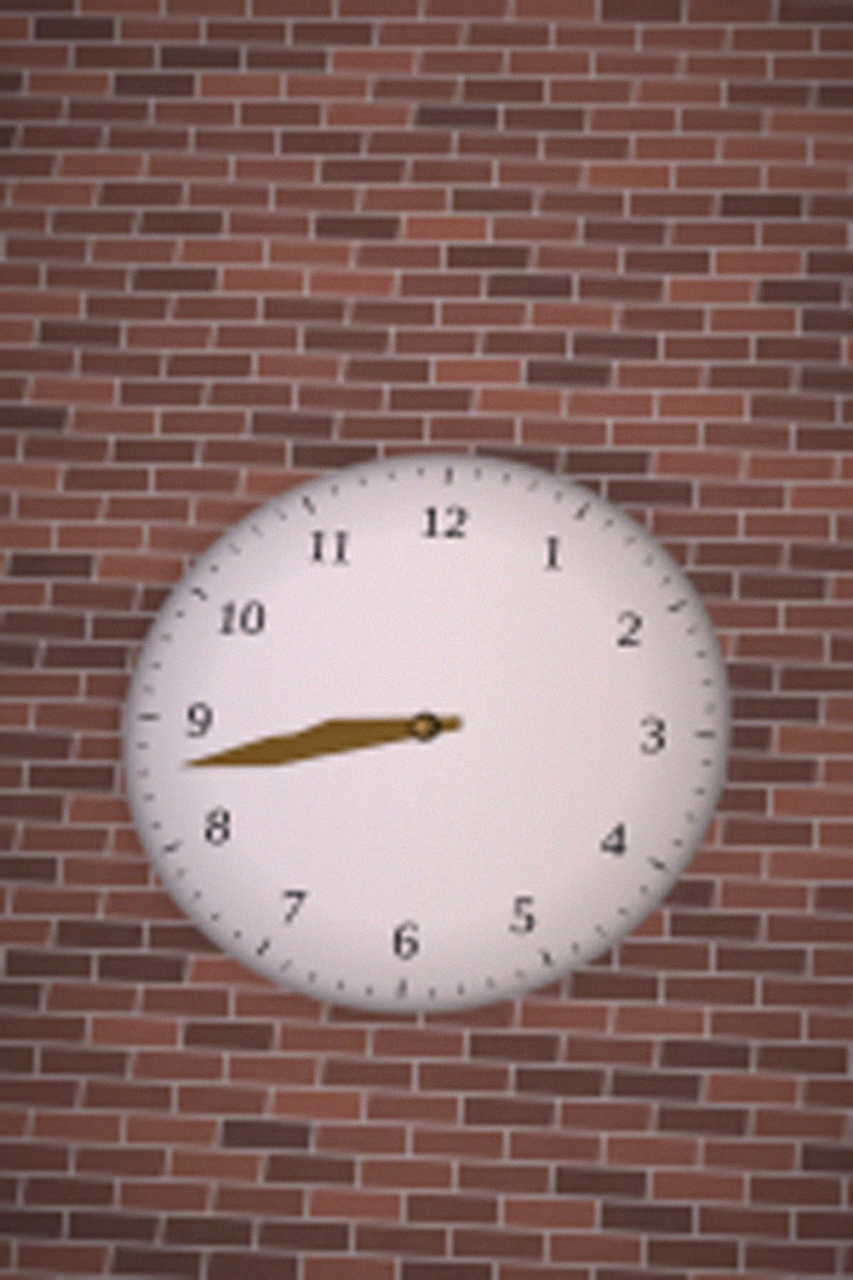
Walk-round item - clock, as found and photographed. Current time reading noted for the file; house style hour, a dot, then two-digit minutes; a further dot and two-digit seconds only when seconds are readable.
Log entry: 8.43
